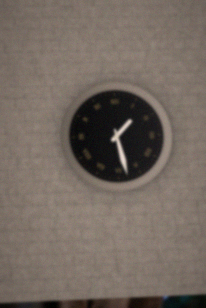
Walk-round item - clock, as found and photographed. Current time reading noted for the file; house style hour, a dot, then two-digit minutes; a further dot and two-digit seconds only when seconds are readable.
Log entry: 1.28
